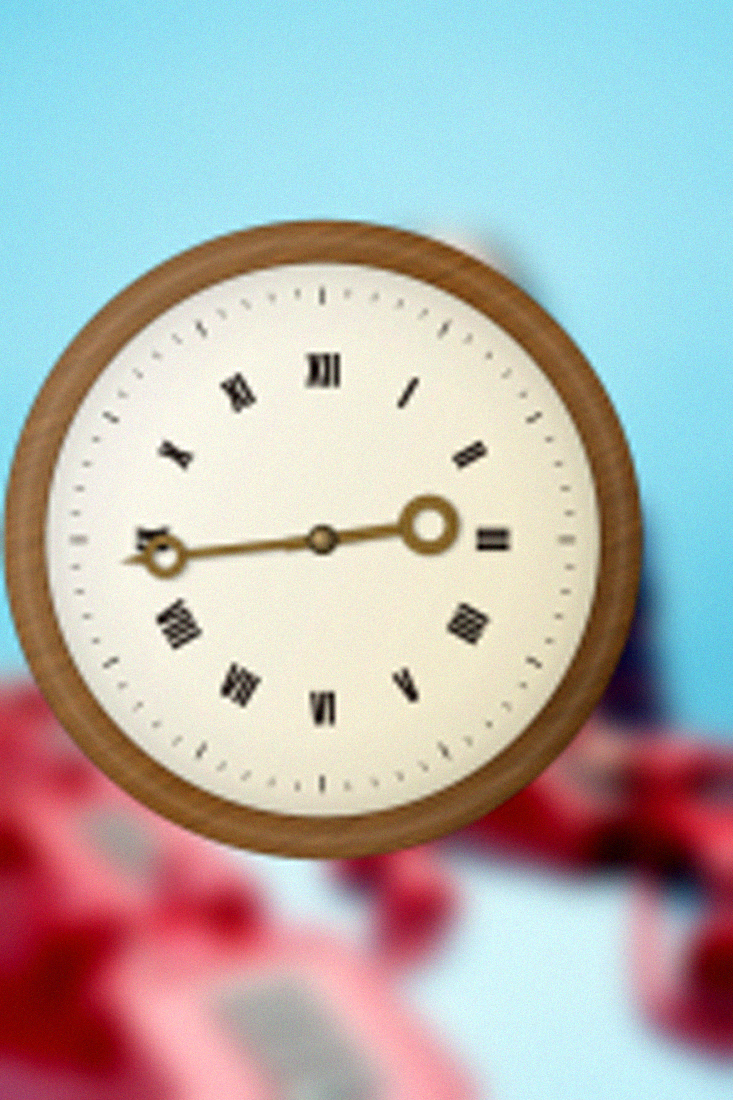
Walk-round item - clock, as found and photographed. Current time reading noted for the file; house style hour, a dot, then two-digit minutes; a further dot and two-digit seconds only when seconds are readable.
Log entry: 2.44
